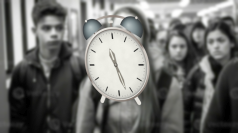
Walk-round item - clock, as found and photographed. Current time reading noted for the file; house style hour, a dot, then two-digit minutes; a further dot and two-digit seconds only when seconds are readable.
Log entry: 11.27
